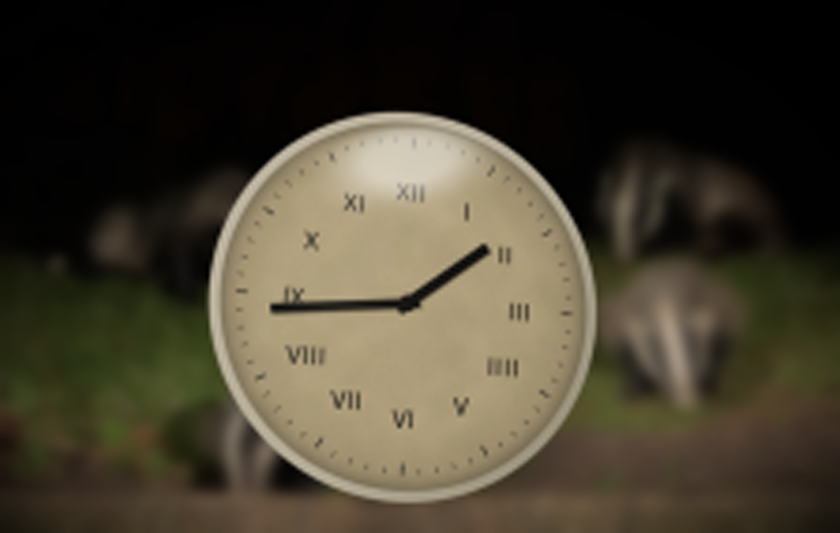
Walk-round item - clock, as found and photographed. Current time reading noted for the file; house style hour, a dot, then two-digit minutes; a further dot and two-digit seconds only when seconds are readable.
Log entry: 1.44
